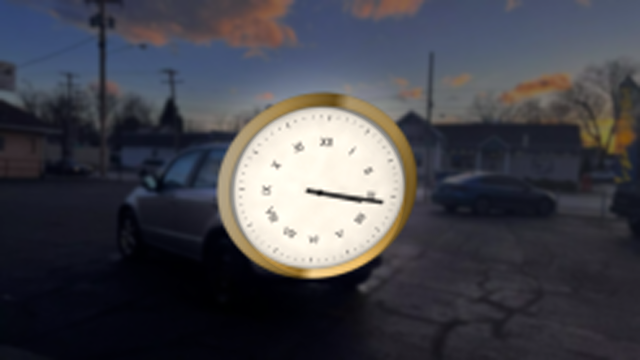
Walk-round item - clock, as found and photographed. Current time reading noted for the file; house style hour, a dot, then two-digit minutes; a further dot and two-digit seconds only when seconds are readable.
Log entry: 3.16
